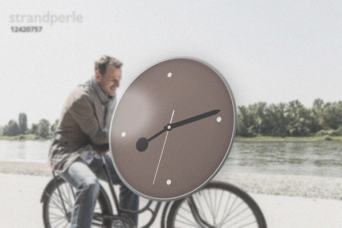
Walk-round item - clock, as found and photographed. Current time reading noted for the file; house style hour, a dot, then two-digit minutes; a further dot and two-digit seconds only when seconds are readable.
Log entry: 8.13.33
